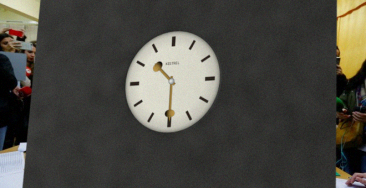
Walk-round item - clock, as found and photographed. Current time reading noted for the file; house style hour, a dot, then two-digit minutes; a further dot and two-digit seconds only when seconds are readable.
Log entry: 10.30
